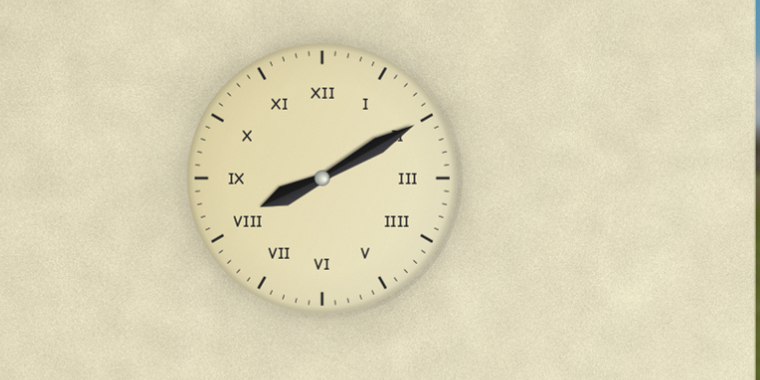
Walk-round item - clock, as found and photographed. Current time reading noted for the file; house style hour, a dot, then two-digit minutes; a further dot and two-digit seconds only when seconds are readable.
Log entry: 8.10
